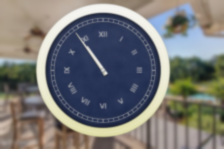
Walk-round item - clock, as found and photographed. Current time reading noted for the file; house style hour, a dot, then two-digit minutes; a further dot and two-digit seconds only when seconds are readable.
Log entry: 10.54
